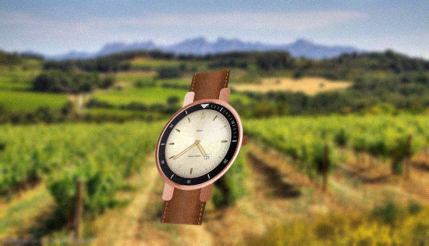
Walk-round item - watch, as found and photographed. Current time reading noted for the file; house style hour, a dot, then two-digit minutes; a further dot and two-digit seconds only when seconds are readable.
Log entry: 4.39
